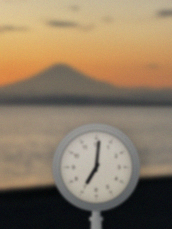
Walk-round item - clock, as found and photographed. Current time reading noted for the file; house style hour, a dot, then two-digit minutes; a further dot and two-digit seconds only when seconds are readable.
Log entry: 7.01
